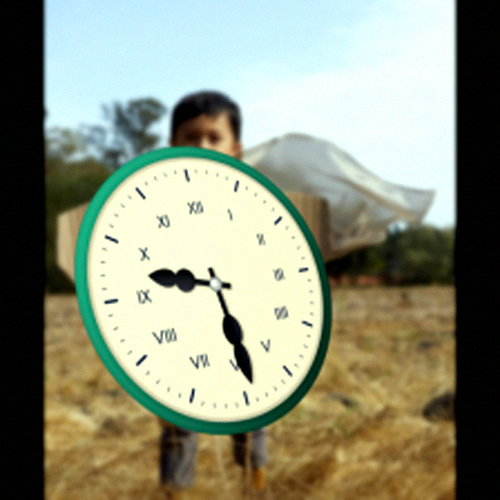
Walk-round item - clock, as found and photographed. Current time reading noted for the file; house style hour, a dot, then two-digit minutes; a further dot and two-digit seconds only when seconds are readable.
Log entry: 9.29
